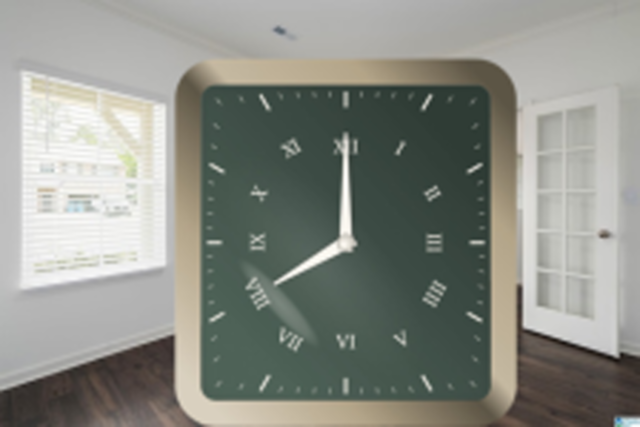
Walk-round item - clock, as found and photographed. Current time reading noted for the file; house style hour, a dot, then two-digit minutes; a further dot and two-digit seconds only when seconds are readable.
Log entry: 8.00
